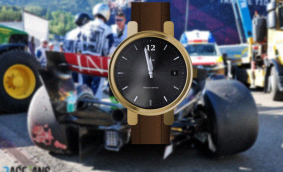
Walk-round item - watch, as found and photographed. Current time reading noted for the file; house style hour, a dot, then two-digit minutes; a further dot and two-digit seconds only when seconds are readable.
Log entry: 11.58
